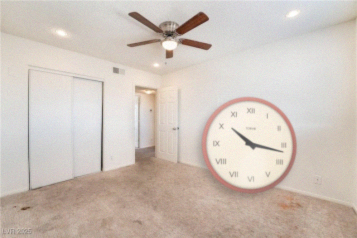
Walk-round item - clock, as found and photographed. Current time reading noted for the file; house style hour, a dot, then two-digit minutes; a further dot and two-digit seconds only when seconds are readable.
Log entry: 10.17
